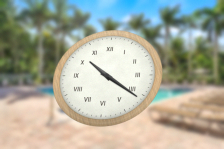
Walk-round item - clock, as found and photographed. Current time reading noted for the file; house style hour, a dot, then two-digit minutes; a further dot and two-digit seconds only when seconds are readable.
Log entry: 10.21
